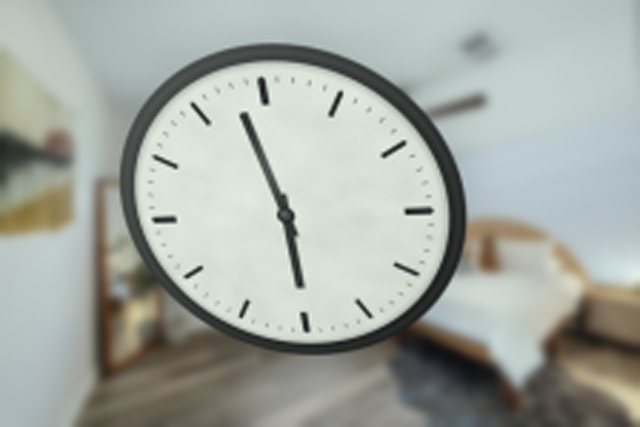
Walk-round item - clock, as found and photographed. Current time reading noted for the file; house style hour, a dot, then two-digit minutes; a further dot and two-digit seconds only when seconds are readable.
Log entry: 5.58
